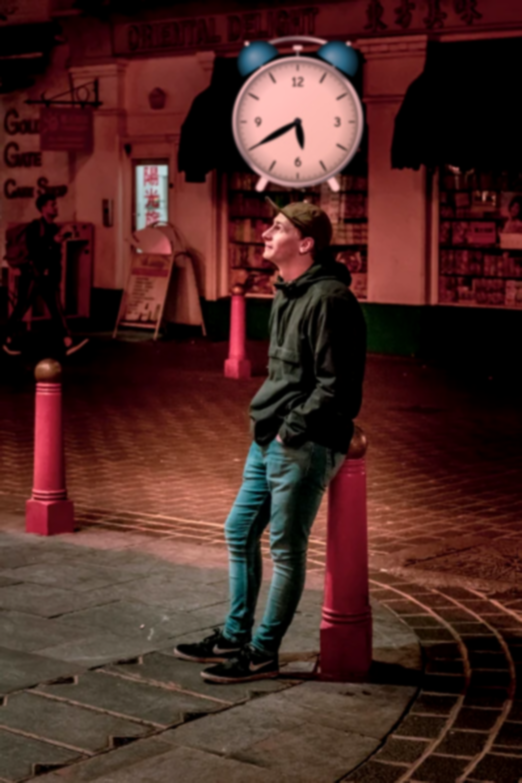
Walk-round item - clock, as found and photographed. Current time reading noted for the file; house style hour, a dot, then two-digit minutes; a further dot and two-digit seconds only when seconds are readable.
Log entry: 5.40
